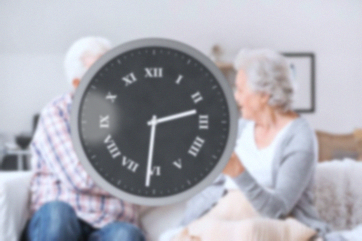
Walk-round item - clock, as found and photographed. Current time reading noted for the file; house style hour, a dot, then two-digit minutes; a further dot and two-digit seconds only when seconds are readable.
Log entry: 2.31
